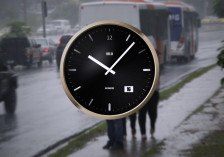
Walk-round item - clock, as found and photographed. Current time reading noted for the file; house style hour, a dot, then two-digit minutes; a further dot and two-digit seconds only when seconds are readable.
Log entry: 10.07
